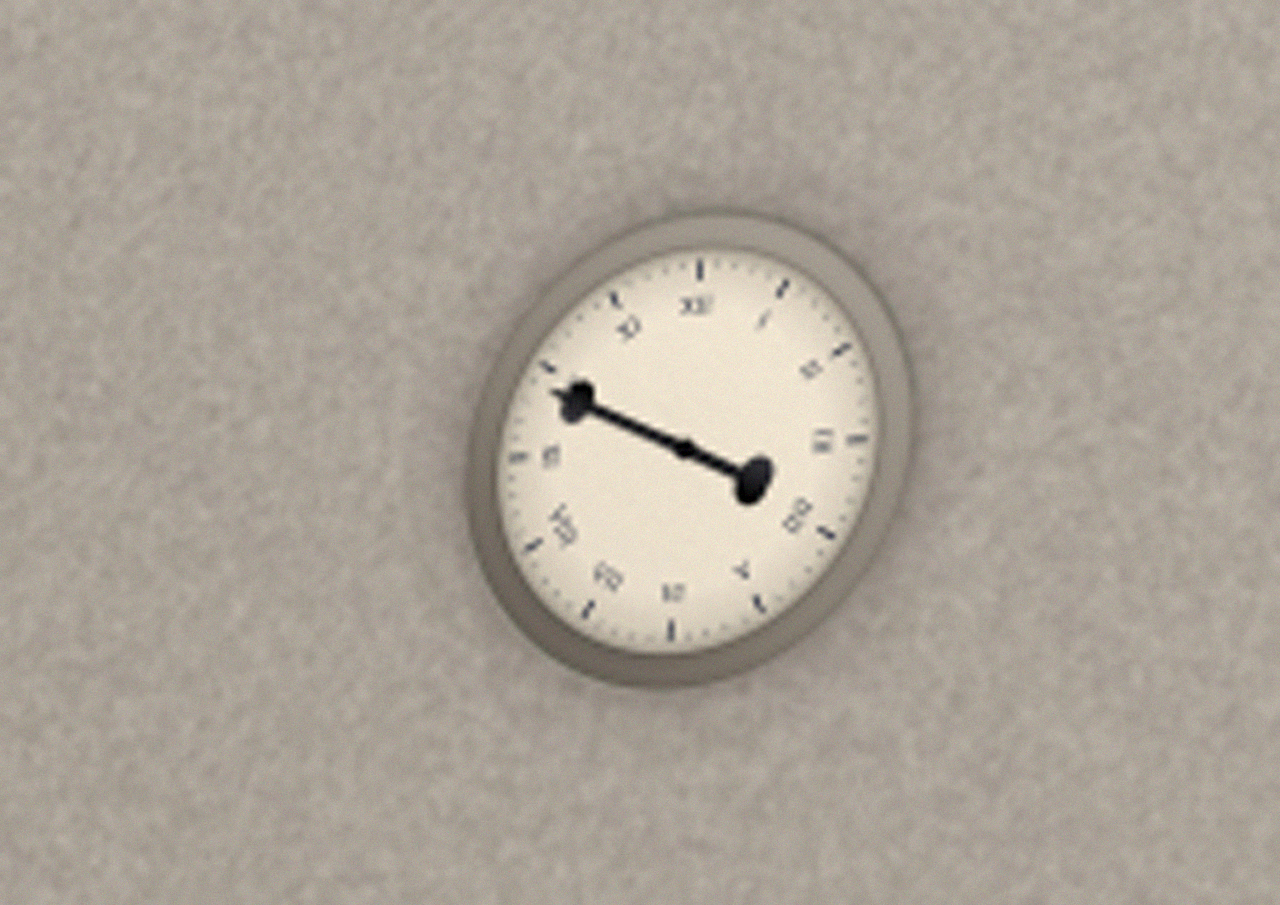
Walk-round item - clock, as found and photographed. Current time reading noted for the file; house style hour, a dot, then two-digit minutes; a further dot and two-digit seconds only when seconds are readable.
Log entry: 3.49
